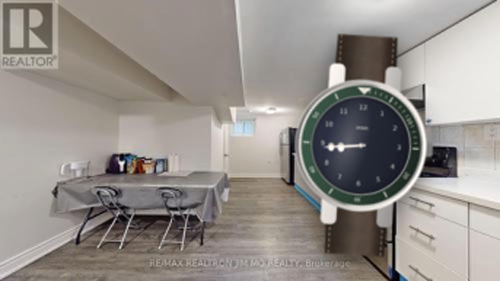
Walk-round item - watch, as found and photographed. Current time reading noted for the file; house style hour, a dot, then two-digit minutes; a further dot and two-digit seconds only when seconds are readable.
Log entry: 8.44
